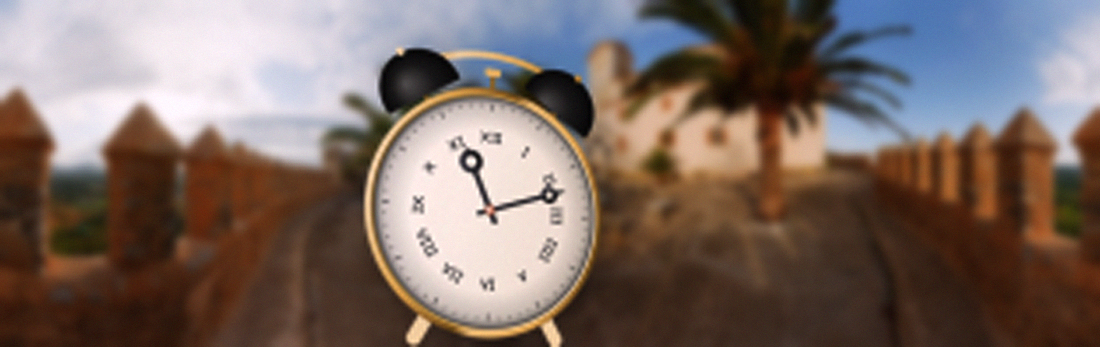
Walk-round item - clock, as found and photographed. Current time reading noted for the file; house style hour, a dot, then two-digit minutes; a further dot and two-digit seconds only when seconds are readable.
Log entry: 11.12
